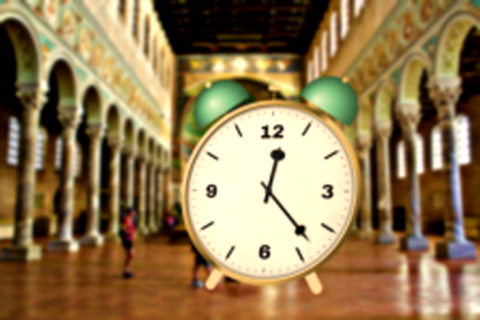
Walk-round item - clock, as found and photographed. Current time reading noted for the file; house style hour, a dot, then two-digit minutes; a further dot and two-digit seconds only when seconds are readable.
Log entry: 12.23
